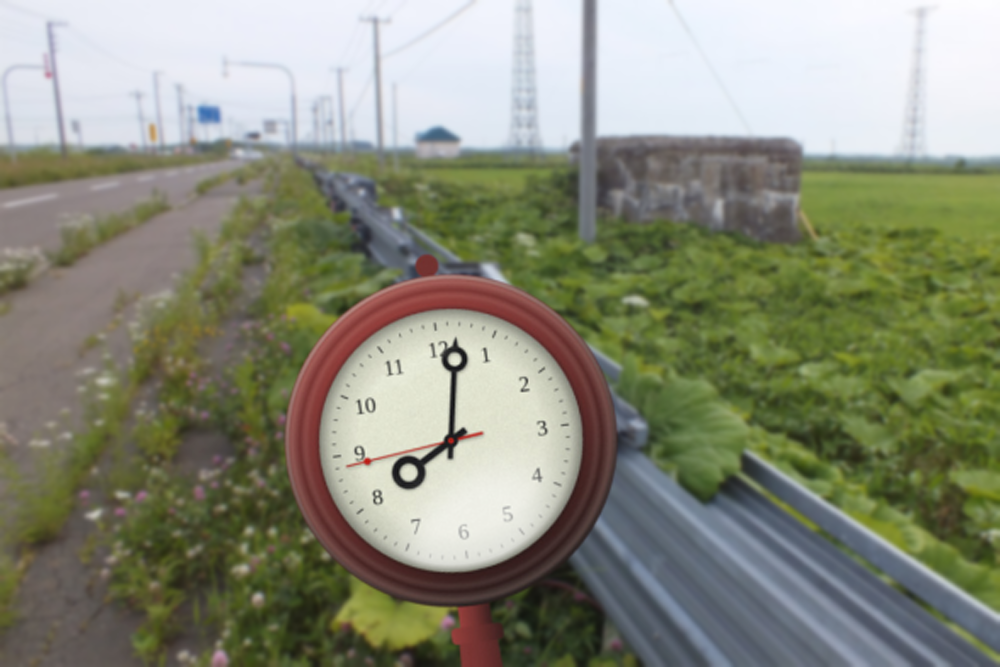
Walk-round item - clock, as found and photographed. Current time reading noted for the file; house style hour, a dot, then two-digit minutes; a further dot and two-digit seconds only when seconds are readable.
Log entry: 8.01.44
